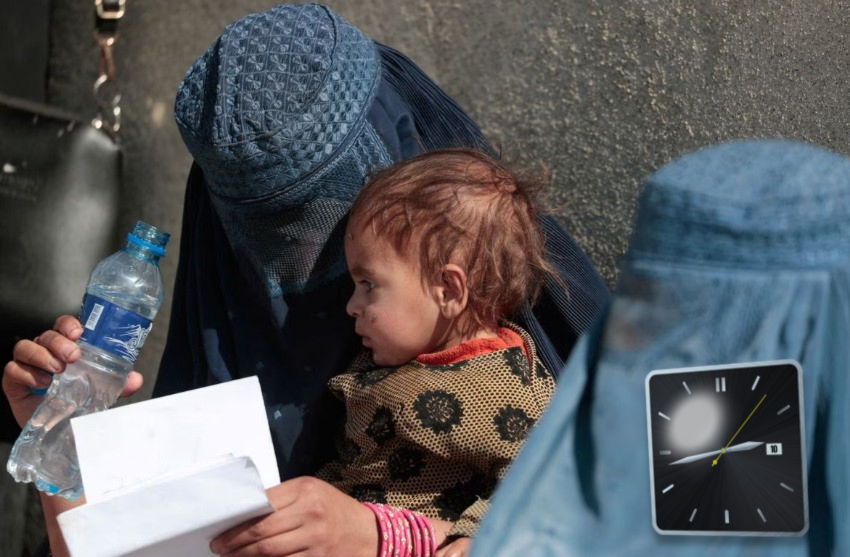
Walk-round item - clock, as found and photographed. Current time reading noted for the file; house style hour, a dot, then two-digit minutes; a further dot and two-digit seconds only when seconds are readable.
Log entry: 2.43.07
